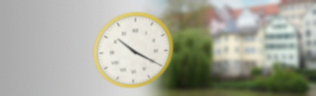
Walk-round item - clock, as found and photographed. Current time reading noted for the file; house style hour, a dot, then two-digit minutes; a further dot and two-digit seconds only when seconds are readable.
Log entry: 10.20
